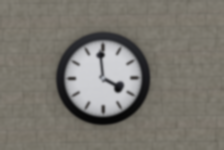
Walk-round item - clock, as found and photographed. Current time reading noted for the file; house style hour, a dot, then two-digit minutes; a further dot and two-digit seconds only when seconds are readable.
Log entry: 3.59
